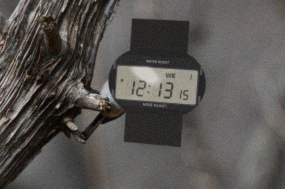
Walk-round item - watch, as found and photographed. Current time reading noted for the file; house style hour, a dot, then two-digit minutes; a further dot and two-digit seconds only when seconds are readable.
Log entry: 12.13.15
